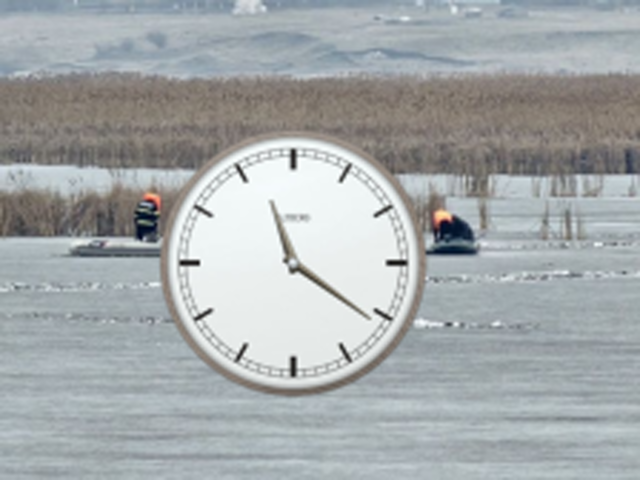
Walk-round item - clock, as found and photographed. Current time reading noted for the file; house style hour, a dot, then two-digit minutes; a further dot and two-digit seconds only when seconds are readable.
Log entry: 11.21
